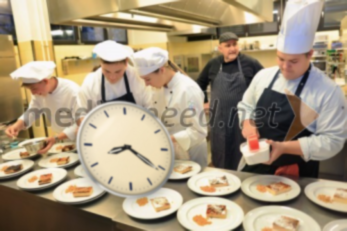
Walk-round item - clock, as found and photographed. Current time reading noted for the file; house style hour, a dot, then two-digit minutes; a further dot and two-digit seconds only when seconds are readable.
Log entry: 8.21
